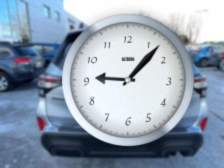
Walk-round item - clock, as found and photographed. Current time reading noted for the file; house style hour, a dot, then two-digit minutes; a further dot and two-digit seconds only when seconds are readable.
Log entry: 9.07
